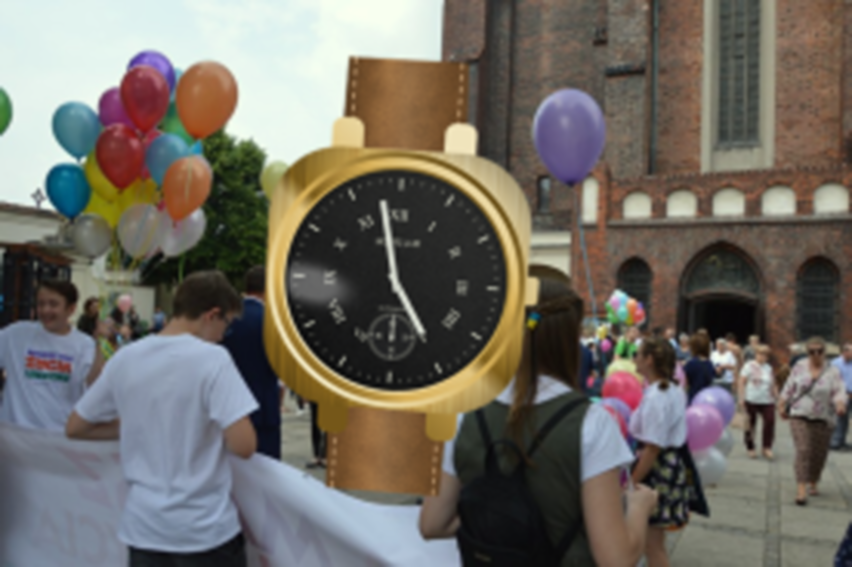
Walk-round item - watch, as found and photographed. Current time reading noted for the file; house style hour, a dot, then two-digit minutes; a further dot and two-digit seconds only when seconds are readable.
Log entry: 4.58
